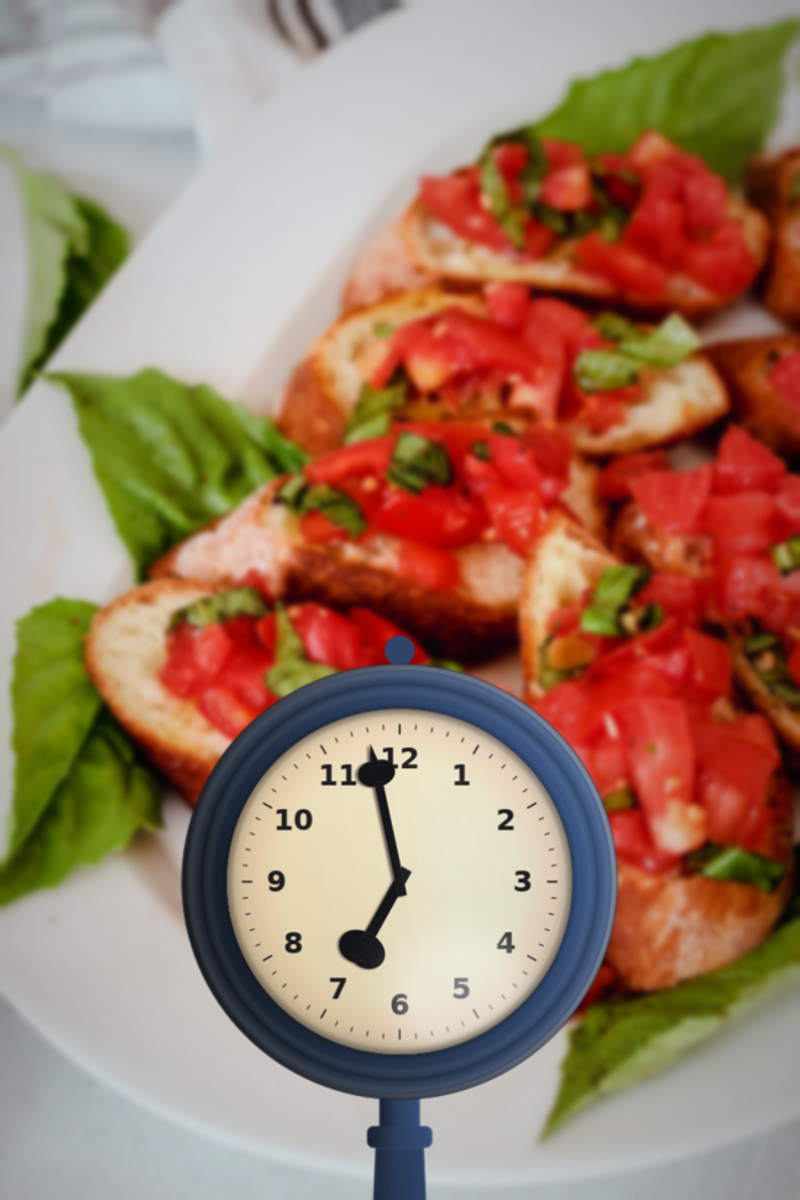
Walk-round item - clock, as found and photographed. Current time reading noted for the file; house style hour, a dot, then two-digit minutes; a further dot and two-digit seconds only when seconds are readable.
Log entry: 6.58
